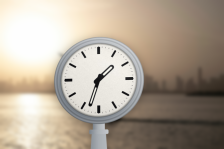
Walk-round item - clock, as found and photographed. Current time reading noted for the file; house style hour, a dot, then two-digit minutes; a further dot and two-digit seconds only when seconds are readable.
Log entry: 1.33
